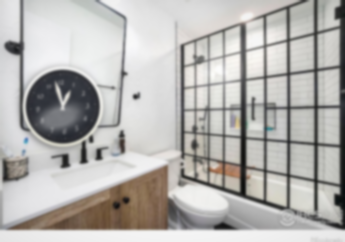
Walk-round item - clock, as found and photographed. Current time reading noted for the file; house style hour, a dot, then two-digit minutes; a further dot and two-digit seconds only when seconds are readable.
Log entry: 12.58
